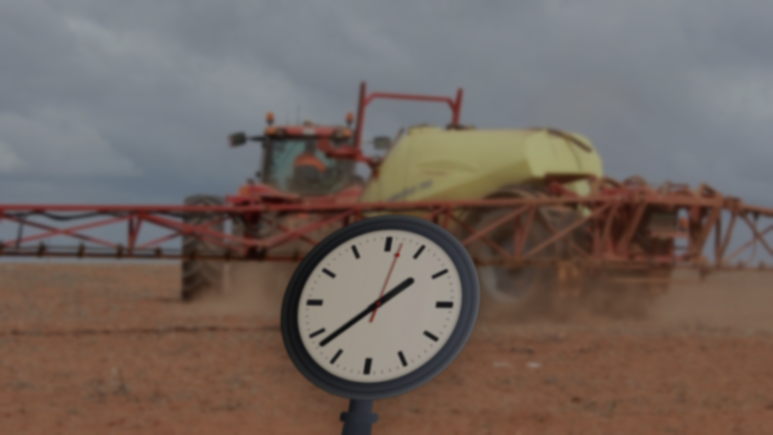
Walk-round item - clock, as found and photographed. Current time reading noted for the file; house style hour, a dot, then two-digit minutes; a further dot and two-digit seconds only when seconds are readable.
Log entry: 1.38.02
